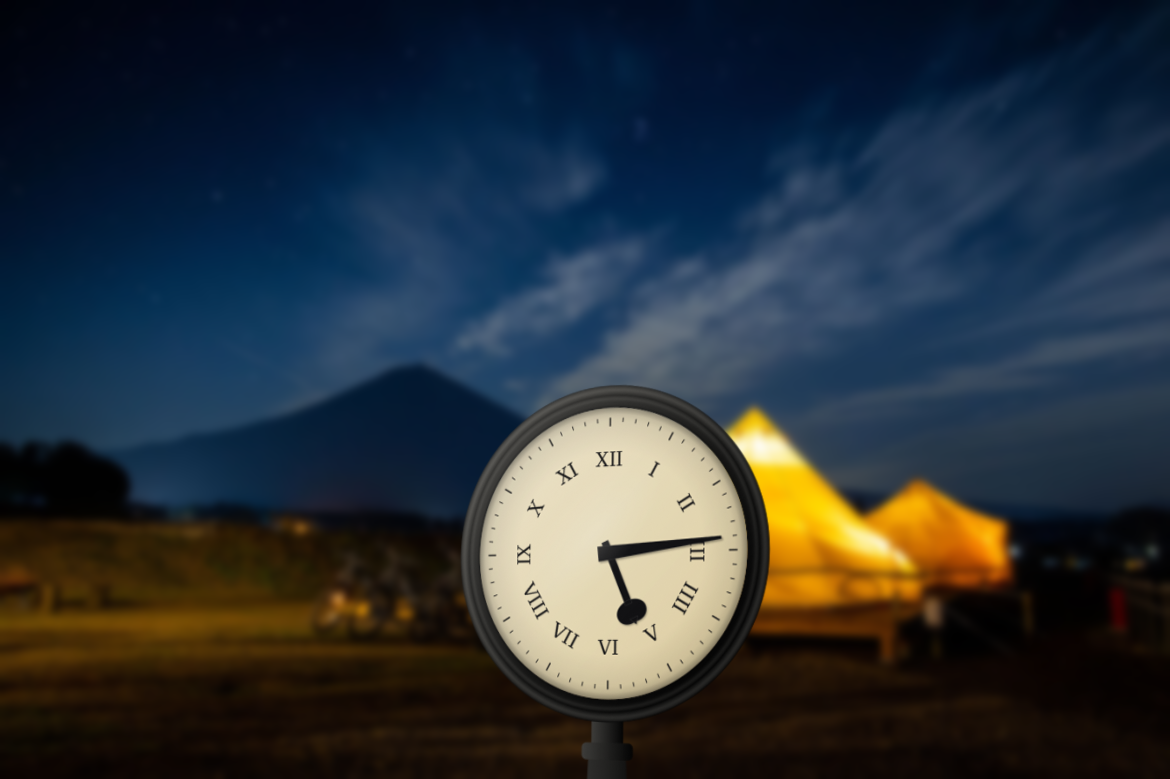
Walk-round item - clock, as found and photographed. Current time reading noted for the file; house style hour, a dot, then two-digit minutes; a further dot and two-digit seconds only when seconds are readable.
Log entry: 5.14
